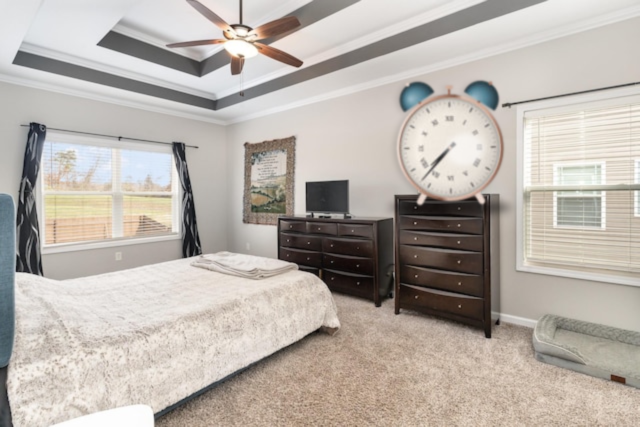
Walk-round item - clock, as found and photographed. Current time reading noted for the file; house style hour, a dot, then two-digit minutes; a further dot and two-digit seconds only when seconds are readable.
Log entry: 7.37
